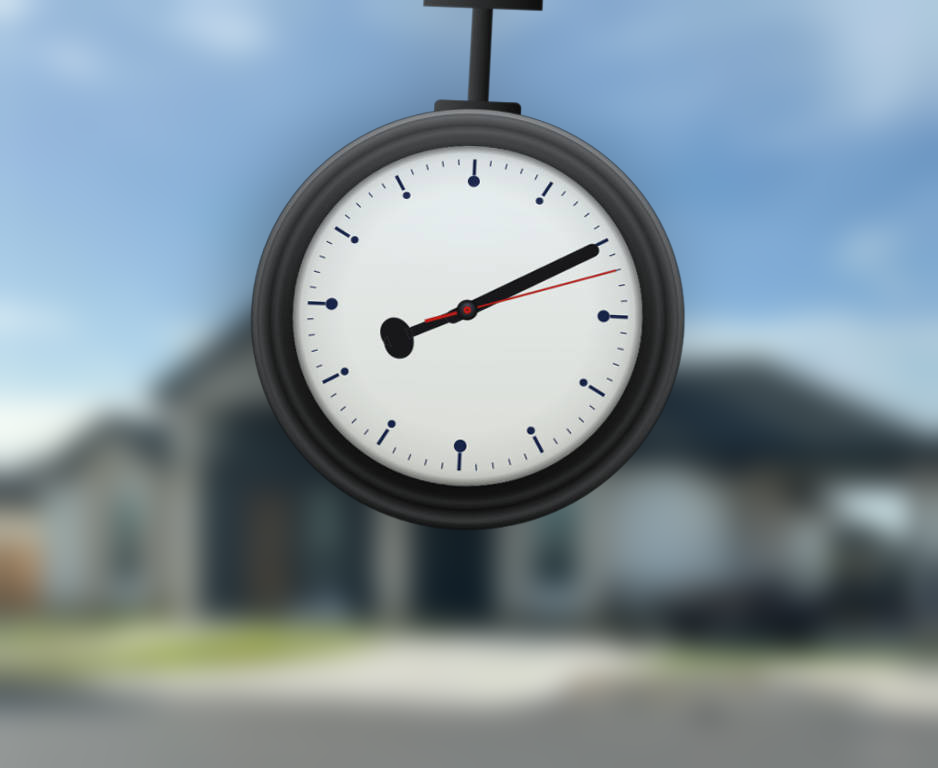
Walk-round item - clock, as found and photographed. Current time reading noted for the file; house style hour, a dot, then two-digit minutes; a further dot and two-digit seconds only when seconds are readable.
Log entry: 8.10.12
